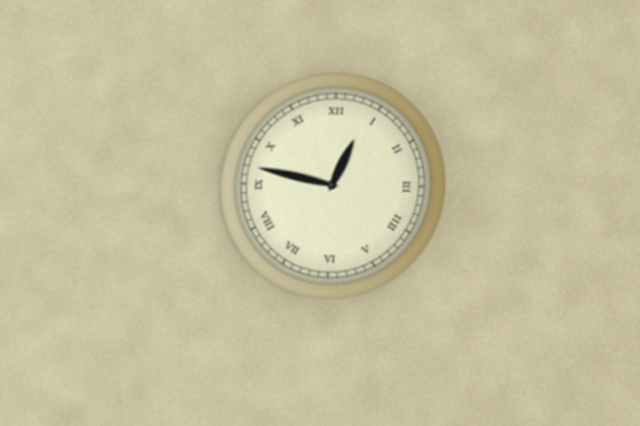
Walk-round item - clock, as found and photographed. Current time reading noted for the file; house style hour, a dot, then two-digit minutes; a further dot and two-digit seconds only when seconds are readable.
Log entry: 12.47
